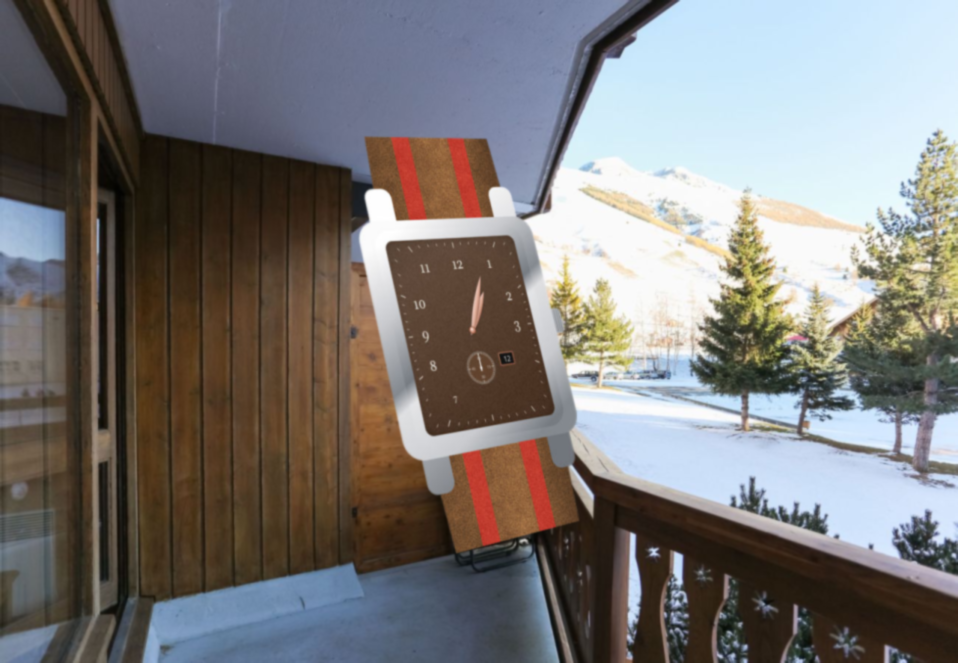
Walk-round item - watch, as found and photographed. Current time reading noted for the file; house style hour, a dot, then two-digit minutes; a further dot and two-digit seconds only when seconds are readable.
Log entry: 1.04
